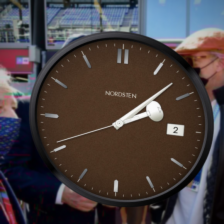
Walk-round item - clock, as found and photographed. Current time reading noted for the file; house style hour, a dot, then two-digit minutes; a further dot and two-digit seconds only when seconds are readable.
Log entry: 2.07.41
